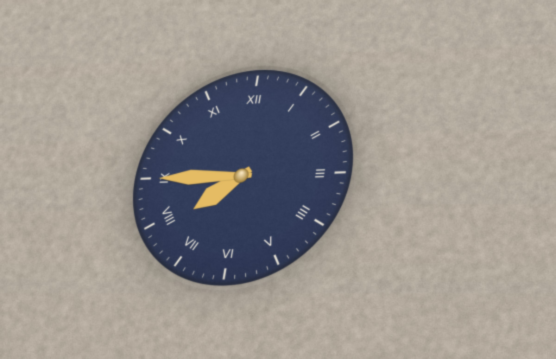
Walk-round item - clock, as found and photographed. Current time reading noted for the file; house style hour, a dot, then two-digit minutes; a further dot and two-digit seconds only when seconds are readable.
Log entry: 7.45
